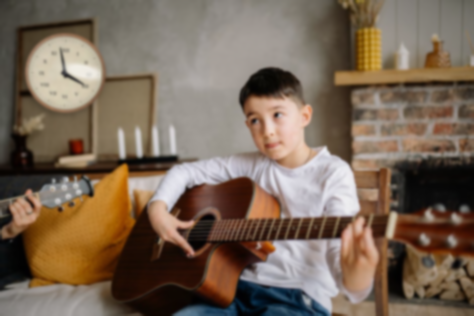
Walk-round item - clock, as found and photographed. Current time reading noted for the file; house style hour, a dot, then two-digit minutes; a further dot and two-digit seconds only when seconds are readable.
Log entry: 3.58
